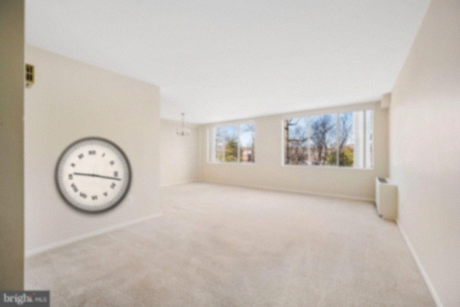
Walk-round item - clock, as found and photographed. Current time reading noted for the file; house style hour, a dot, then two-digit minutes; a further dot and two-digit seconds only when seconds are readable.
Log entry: 9.17
